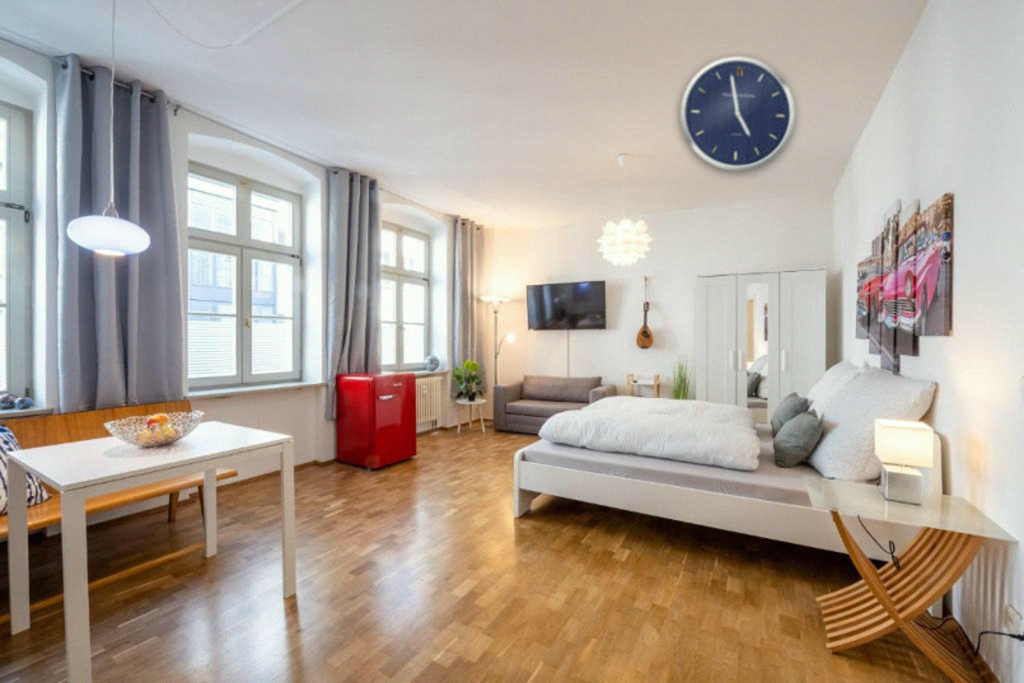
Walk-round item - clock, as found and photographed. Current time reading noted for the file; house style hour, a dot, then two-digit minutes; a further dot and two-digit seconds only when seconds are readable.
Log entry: 4.58
